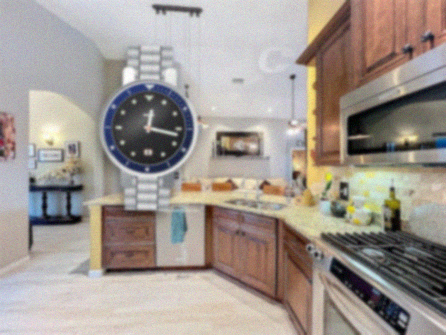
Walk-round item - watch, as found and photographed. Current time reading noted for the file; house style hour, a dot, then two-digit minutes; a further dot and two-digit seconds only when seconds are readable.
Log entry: 12.17
